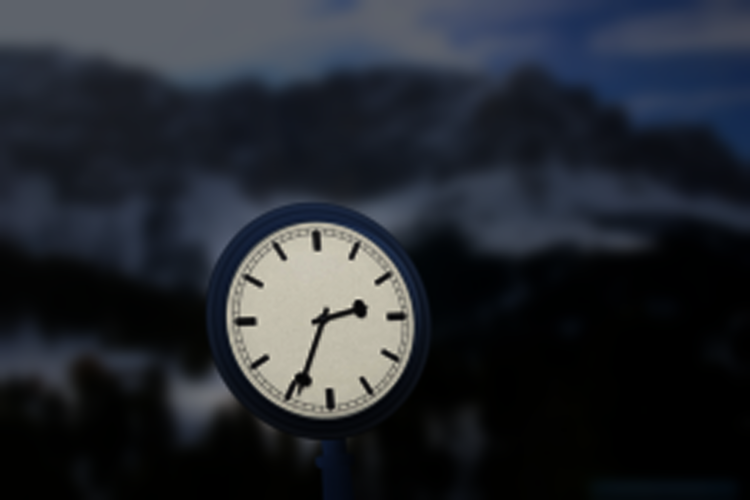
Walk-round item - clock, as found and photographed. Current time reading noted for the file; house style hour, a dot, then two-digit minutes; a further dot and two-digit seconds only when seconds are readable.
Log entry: 2.34
